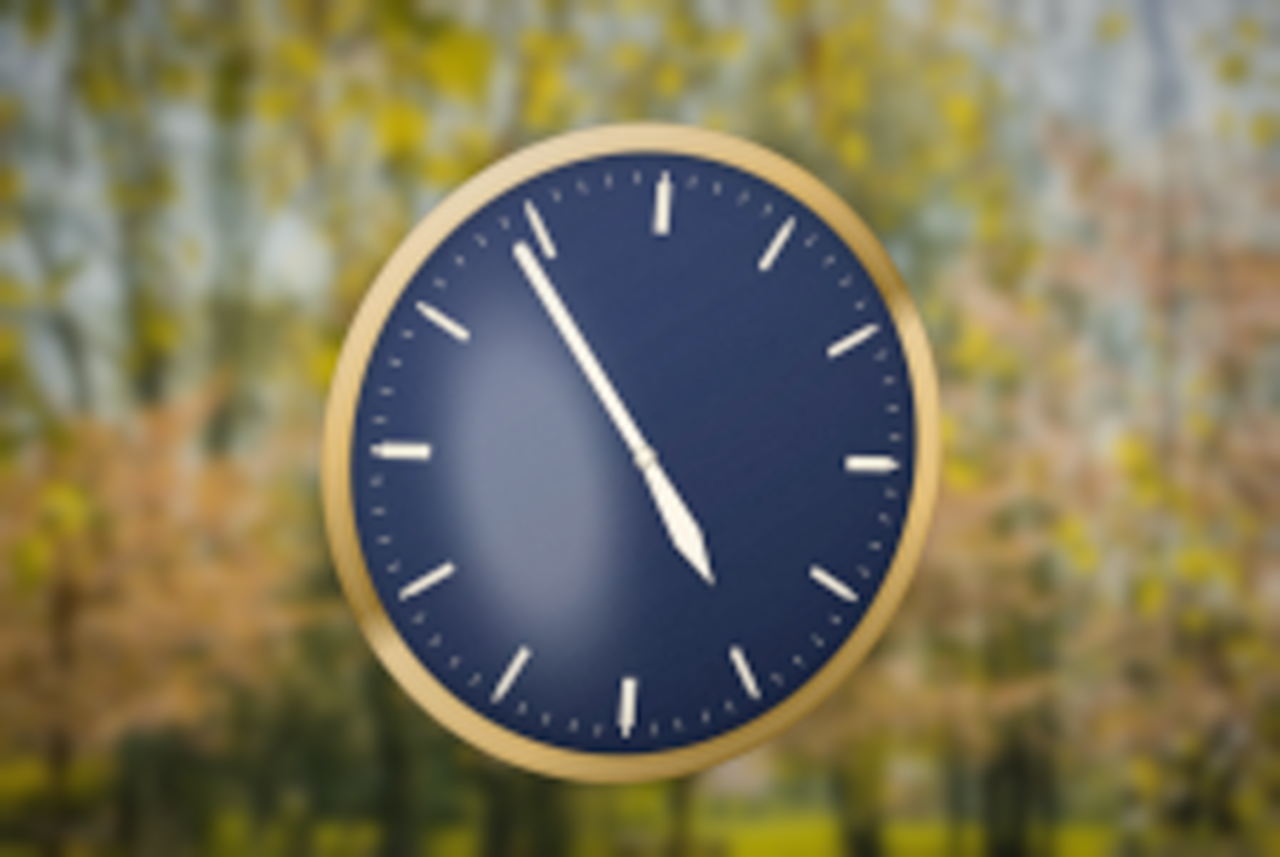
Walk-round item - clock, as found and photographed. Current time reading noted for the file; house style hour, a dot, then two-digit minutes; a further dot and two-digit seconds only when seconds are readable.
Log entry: 4.54
